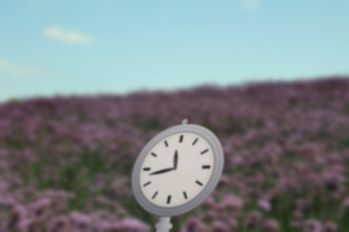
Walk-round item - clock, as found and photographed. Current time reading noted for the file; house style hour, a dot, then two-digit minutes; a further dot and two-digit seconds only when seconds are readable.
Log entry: 11.43
